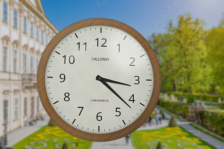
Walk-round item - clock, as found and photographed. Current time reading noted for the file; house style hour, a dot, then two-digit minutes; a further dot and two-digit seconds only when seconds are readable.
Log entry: 3.22
